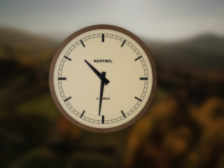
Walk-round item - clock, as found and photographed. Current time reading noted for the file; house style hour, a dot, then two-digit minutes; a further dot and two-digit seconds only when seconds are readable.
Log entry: 10.31
